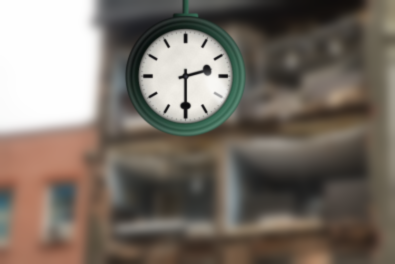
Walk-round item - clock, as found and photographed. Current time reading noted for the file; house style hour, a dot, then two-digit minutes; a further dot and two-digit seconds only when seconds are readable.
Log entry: 2.30
